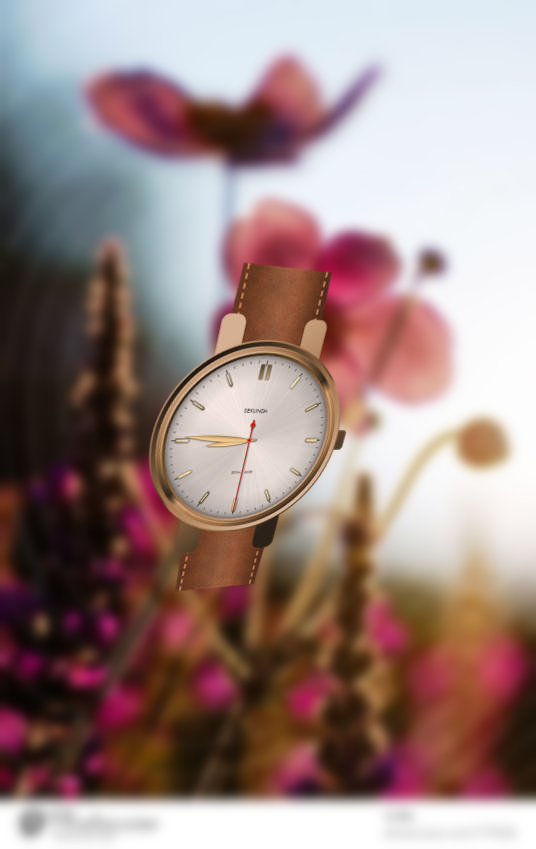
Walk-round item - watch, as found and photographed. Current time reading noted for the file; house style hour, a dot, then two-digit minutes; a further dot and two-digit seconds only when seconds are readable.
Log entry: 8.45.30
